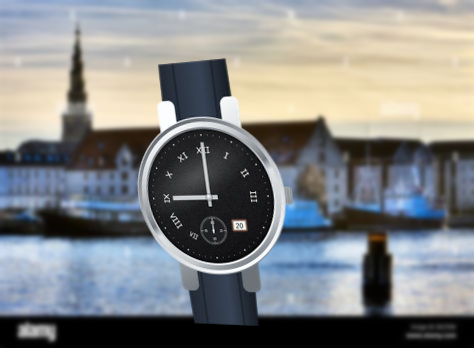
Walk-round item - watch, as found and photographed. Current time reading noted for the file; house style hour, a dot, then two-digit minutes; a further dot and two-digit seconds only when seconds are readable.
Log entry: 9.00
